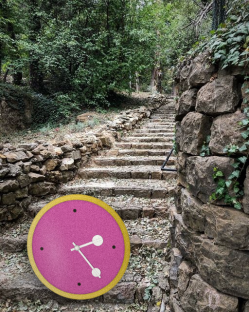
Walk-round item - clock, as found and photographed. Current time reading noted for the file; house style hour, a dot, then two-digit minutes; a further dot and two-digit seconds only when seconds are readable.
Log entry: 2.24
